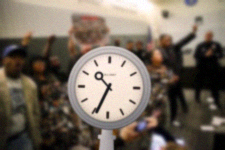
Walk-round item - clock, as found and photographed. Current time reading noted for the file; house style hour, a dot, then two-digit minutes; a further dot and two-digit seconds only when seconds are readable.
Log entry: 10.34
